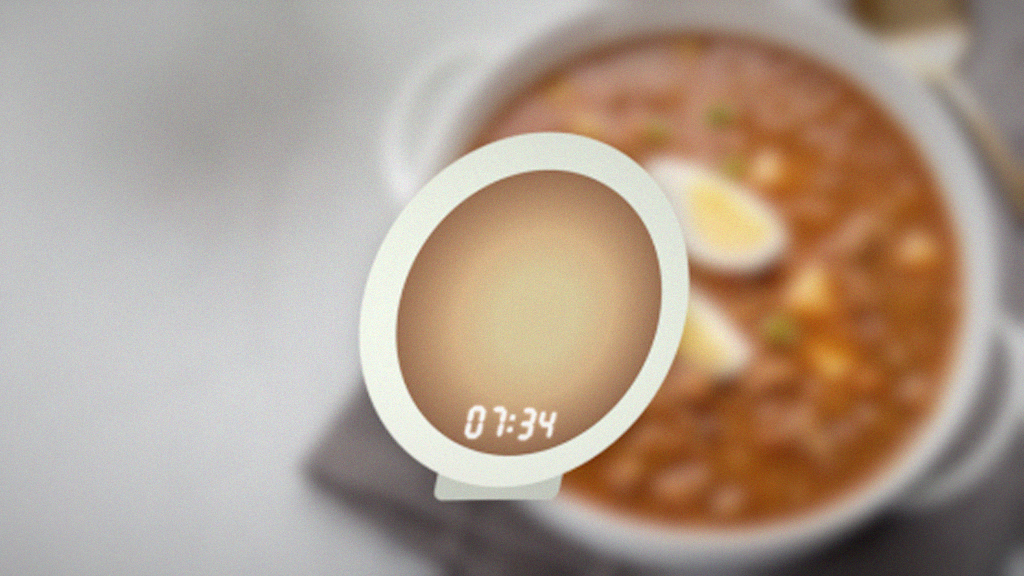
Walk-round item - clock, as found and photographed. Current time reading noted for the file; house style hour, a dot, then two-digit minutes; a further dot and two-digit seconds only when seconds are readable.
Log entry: 7.34
